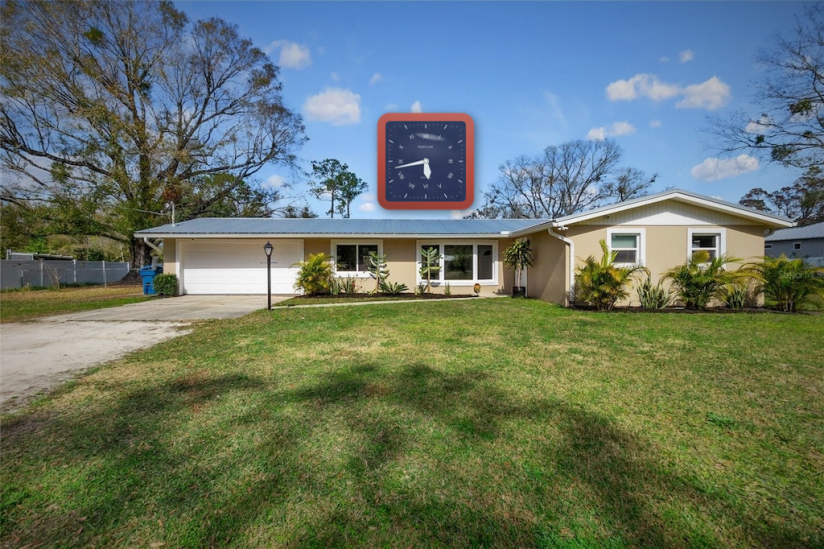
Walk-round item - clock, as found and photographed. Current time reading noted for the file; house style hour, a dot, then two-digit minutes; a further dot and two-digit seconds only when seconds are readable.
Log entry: 5.43
